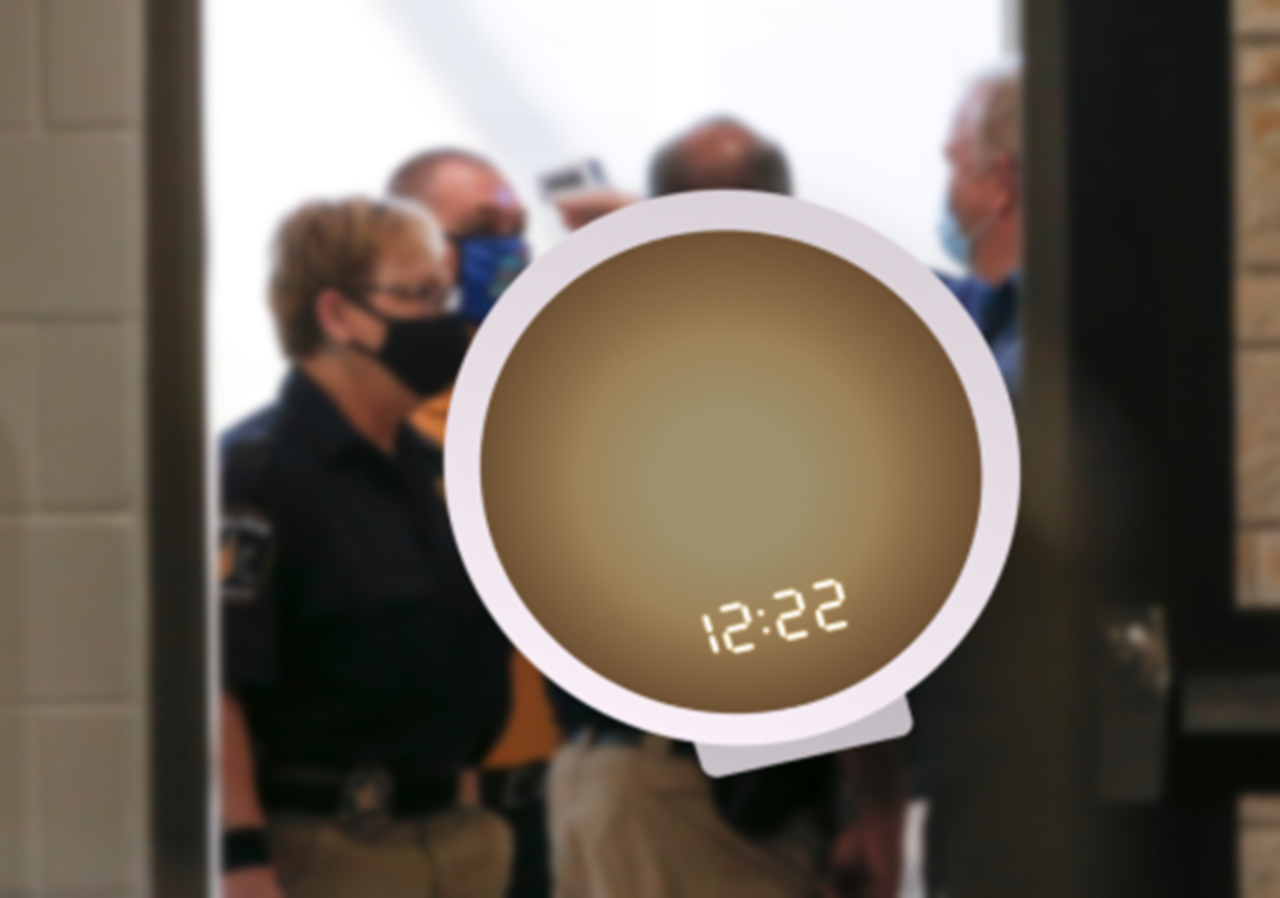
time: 12:22
